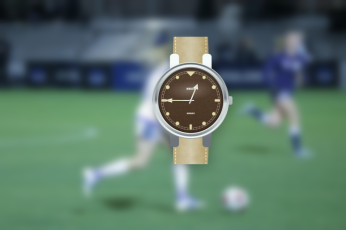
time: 12:45
